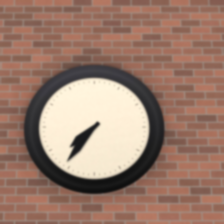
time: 7:36
